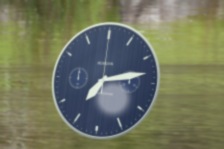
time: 7:13
